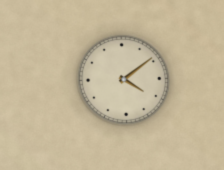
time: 4:09
